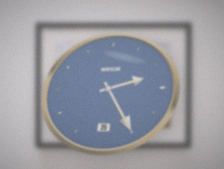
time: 2:25
